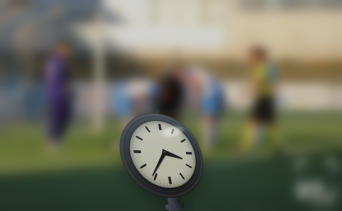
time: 3:36
